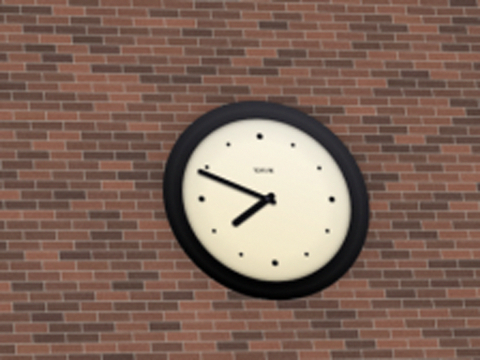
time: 7:49
